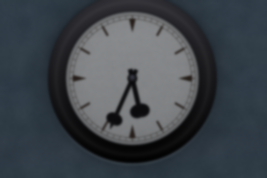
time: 5:34
